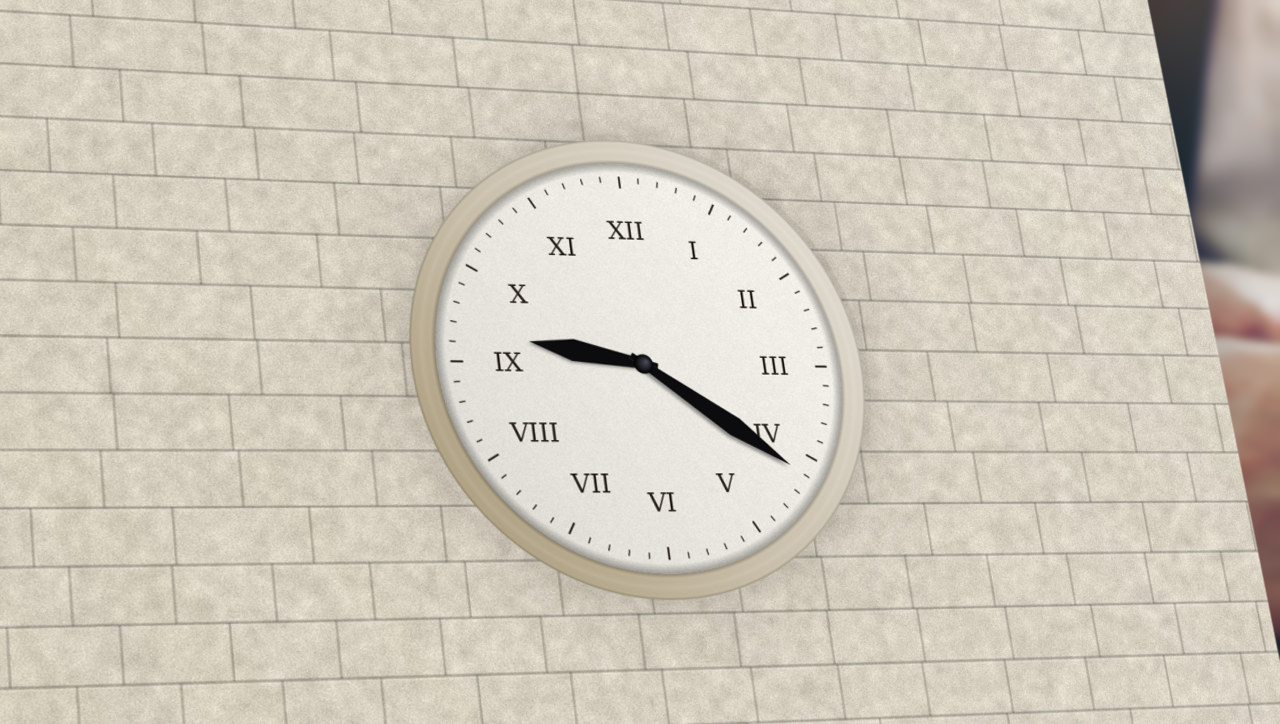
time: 9:21
